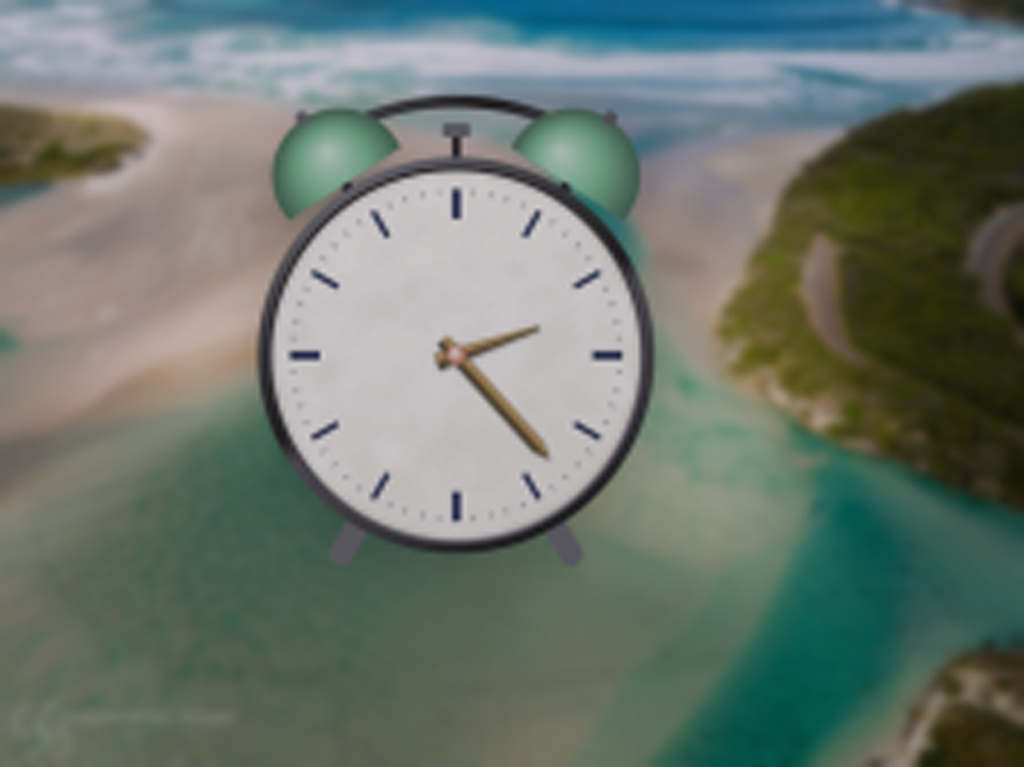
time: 2:23
